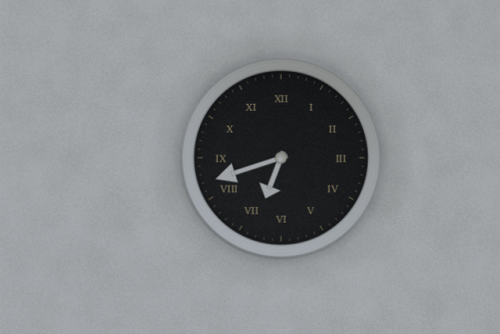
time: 6:42
